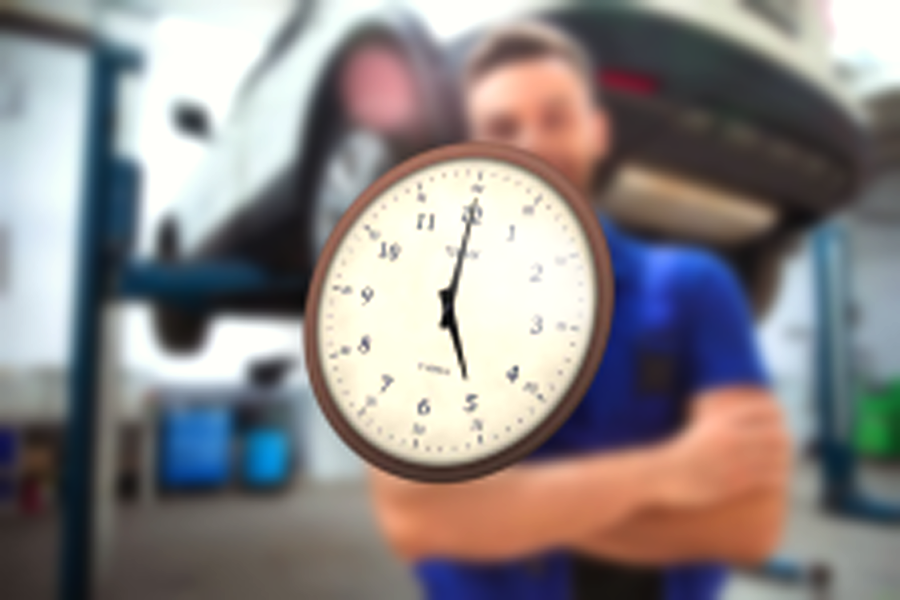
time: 5:00
